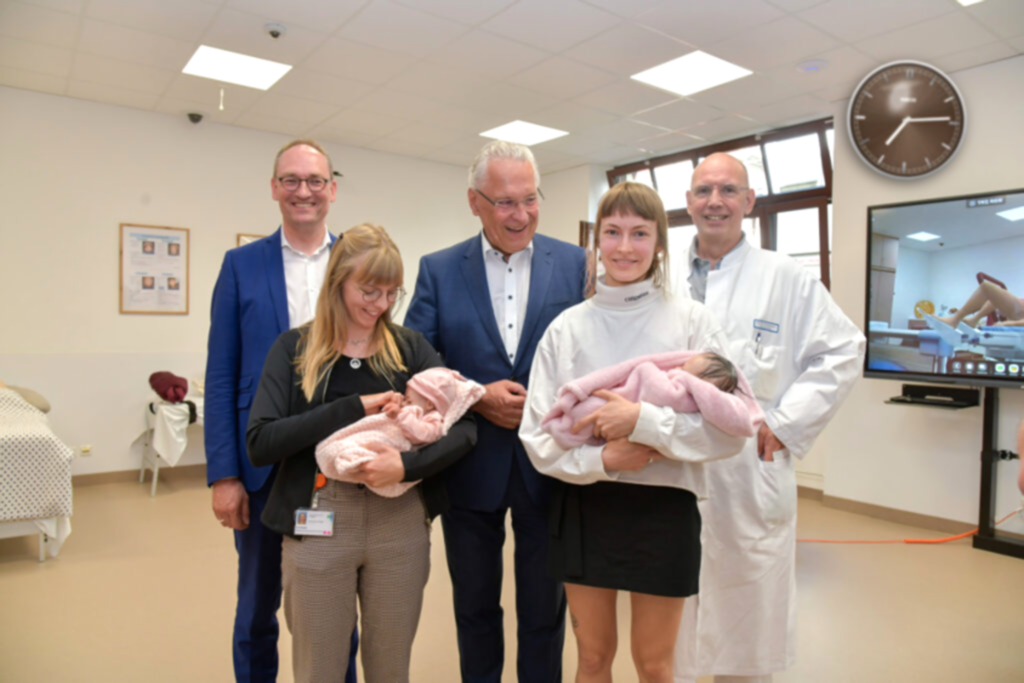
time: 7:14
